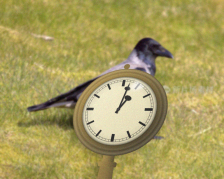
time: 1:02
